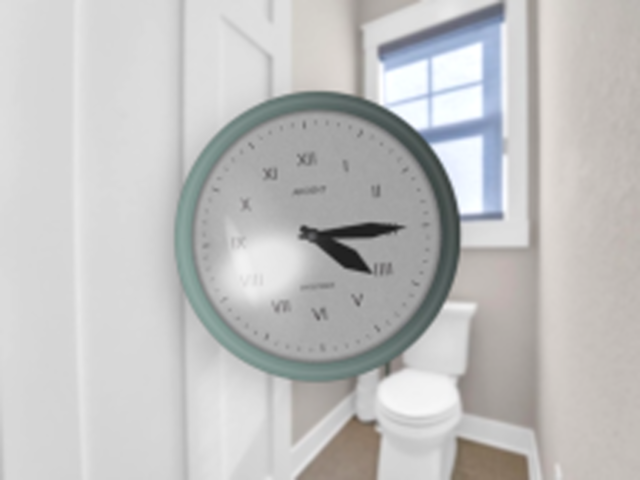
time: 4:15
